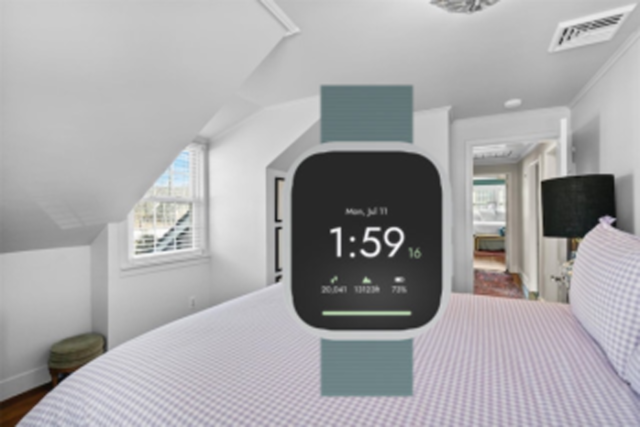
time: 1:59
